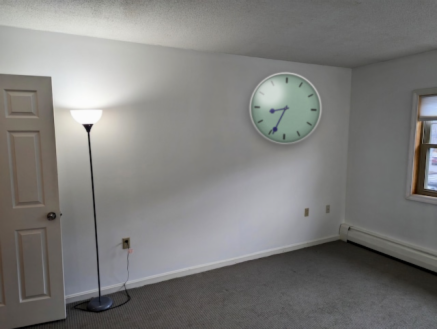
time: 8:34
